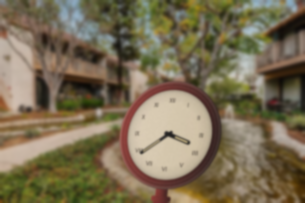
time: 3:39
